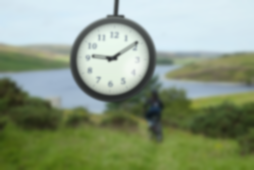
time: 9:09
